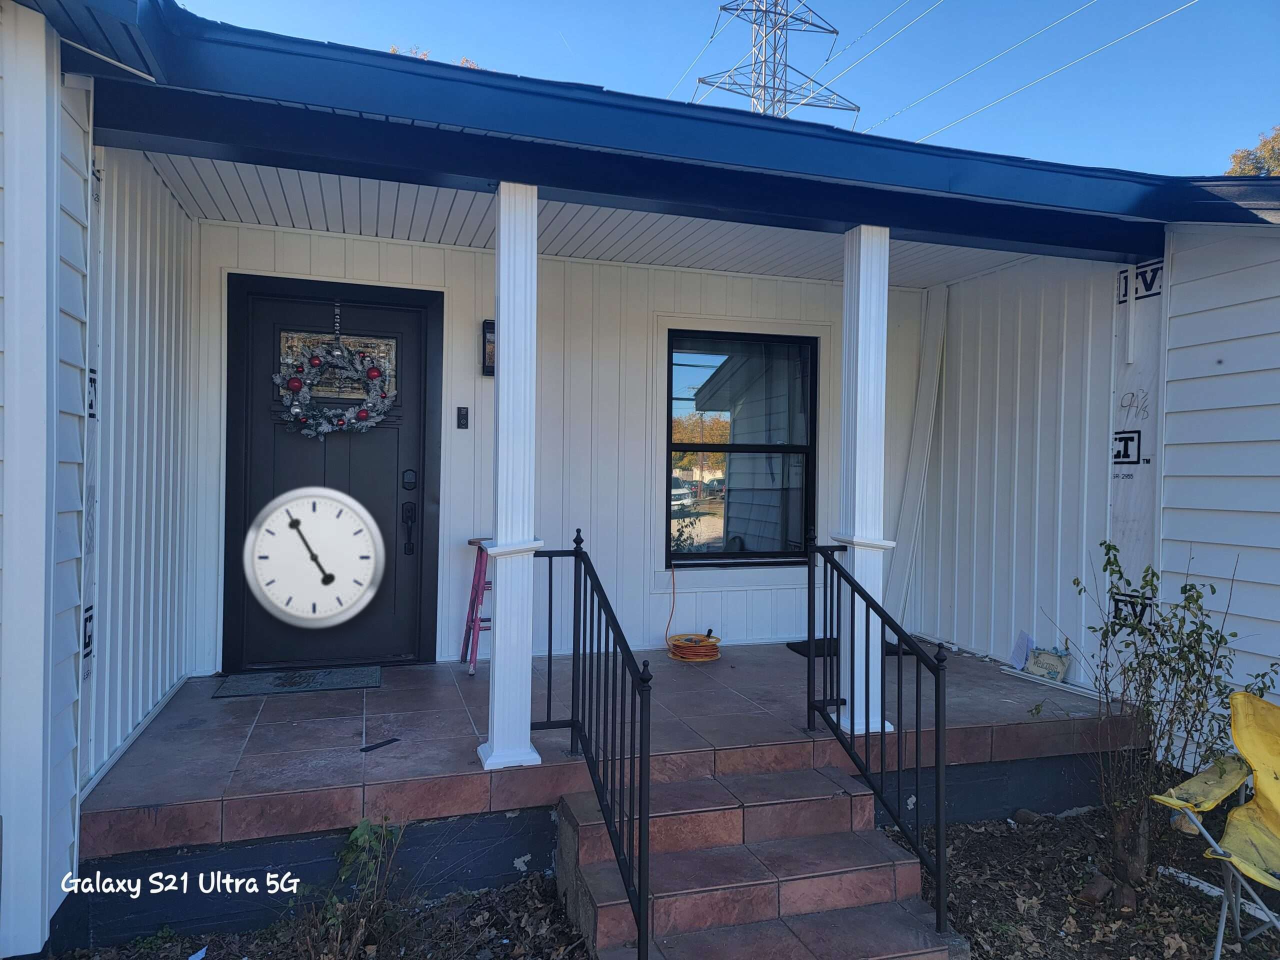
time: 4:55
